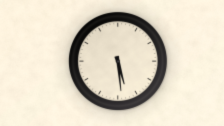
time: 5:29
